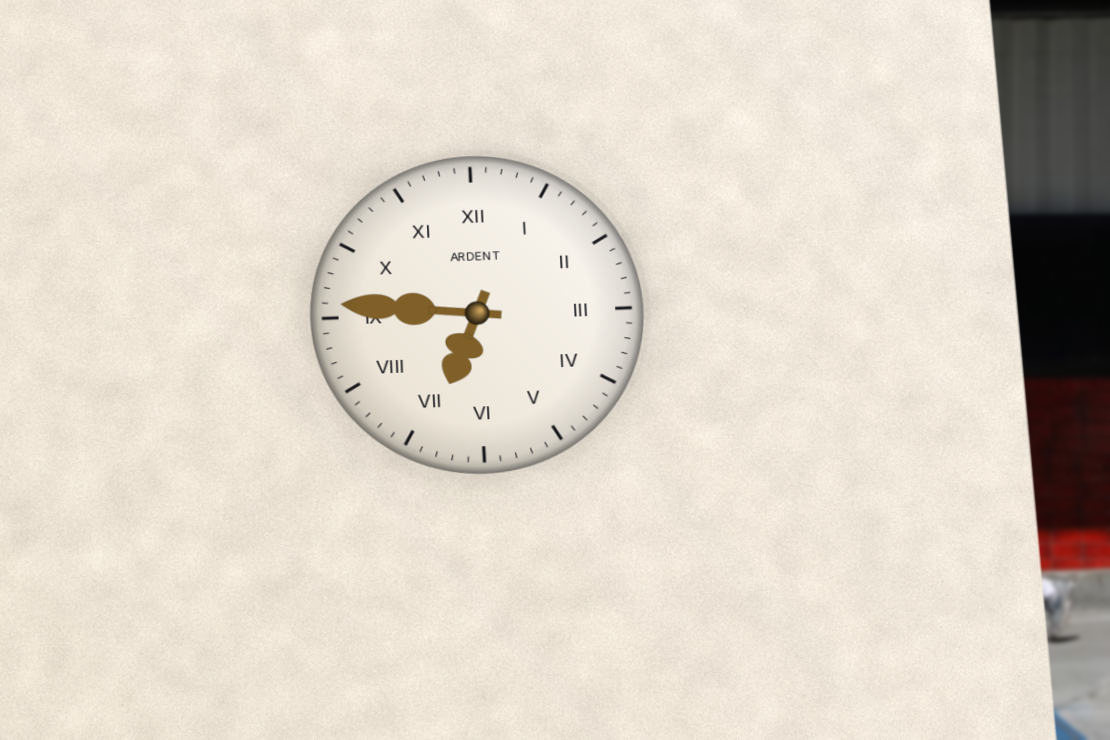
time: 6:46
